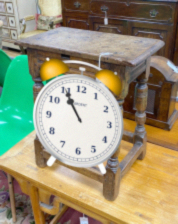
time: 10:55
